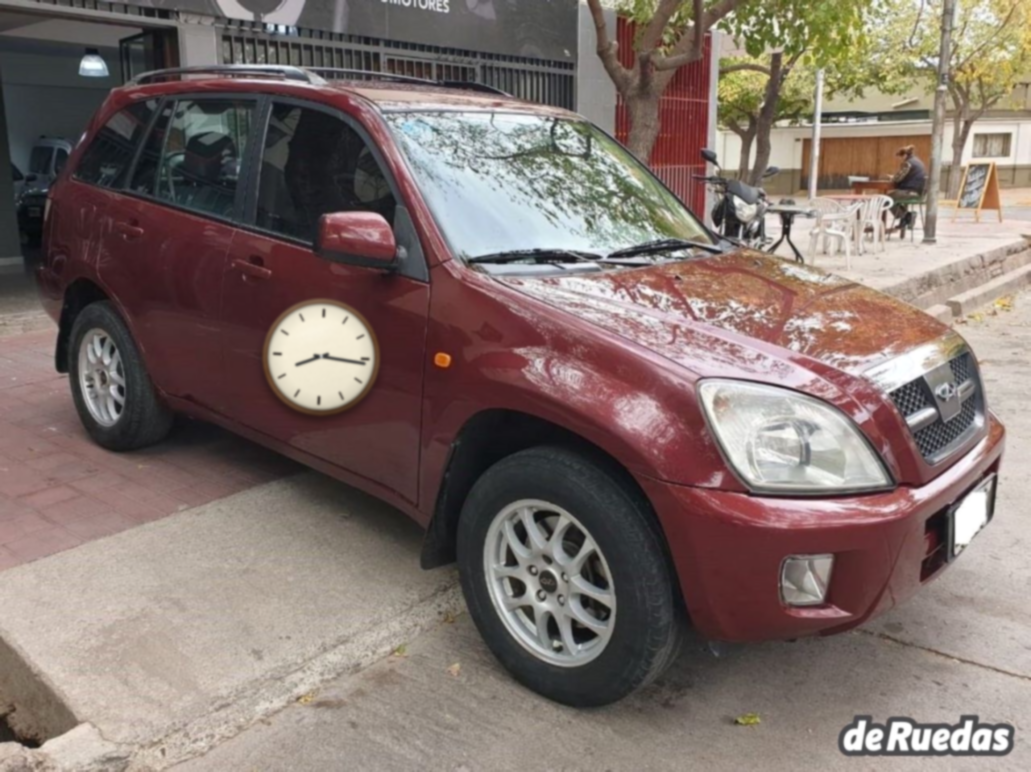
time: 8:16
